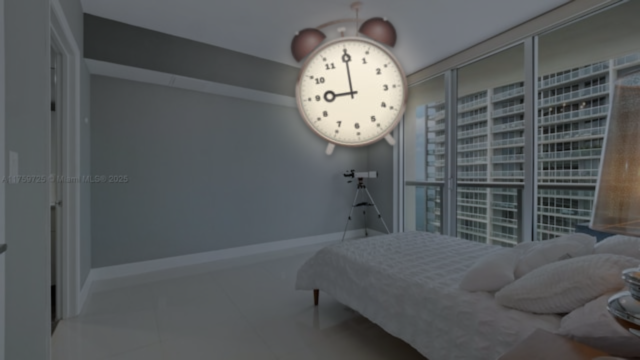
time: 9:00
